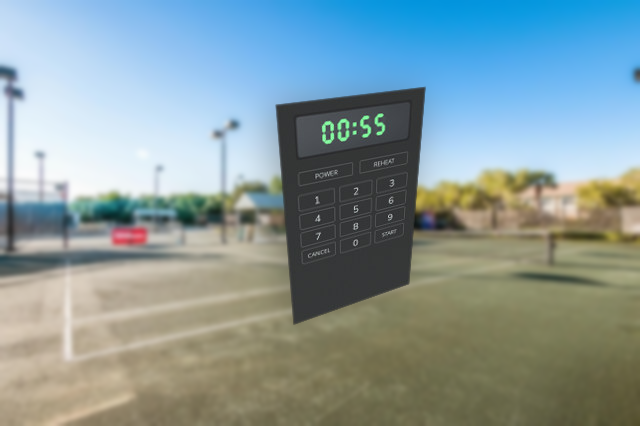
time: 0:55
